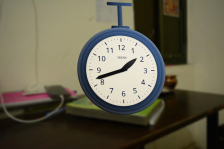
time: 1:42
